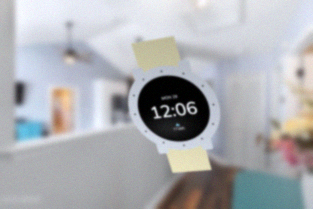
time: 12:06
